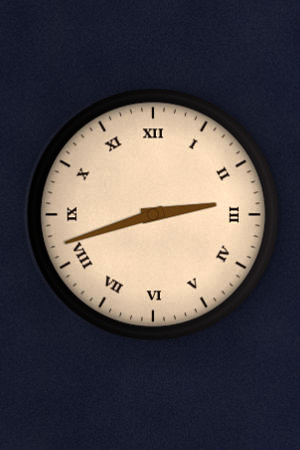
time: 2:42
